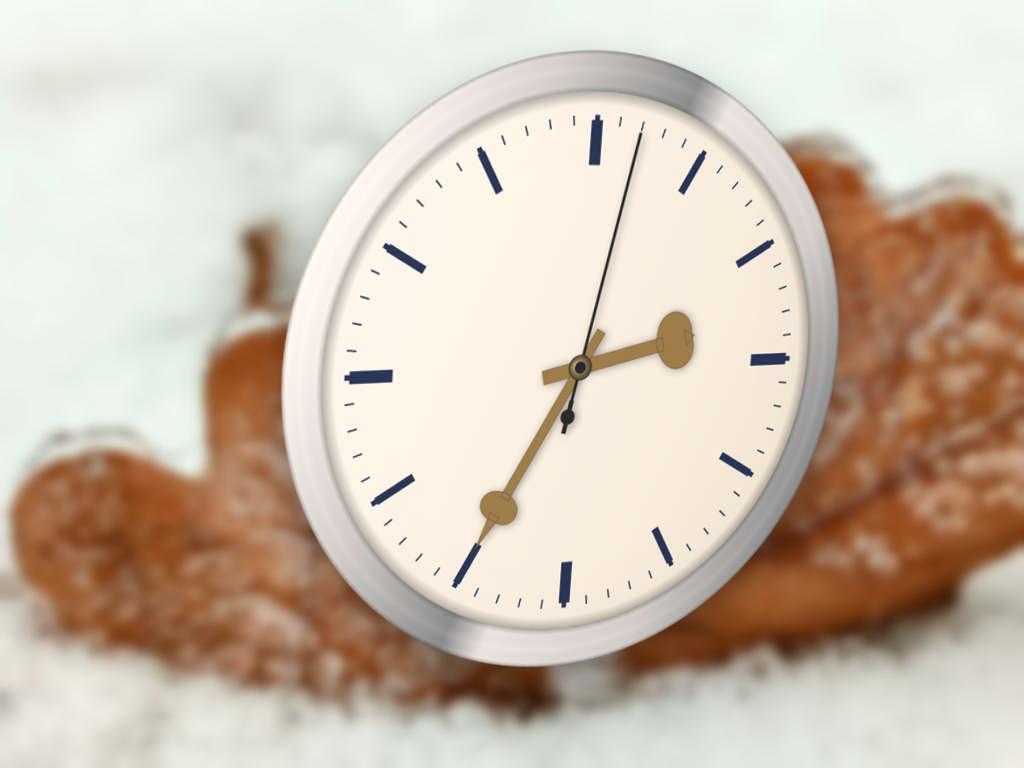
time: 2:35:02
